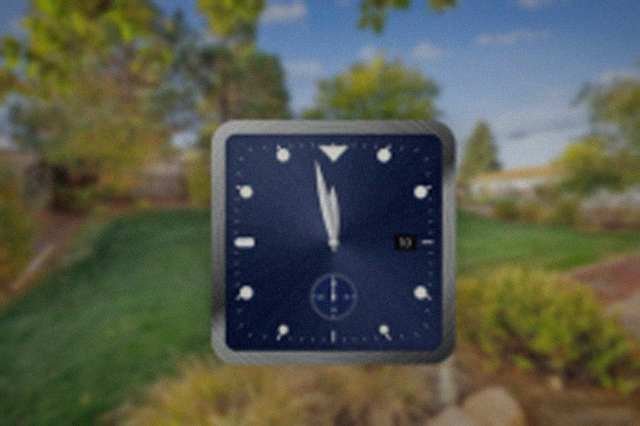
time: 11:58
